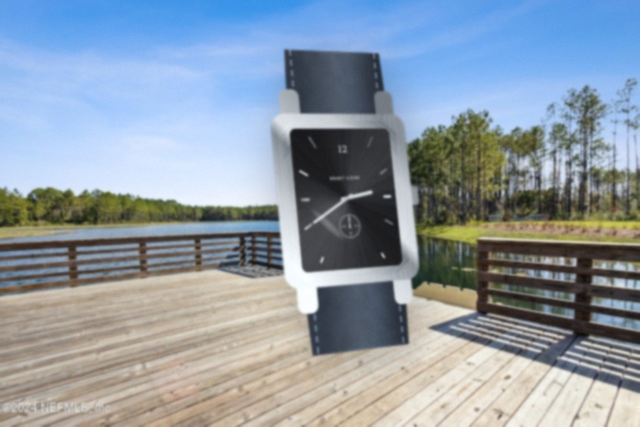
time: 2:40
